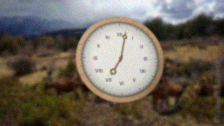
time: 7:02
